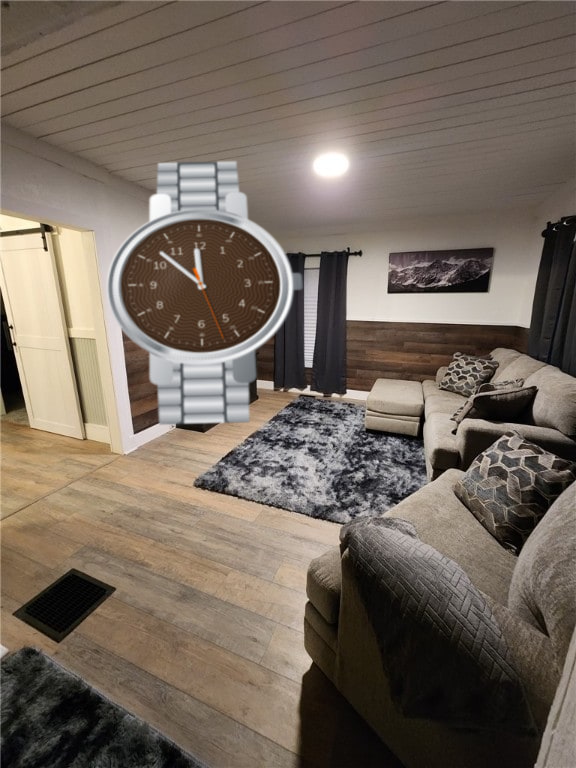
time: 11:52:27
